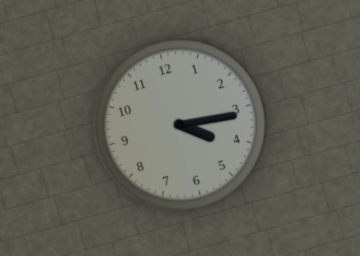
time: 4:16
